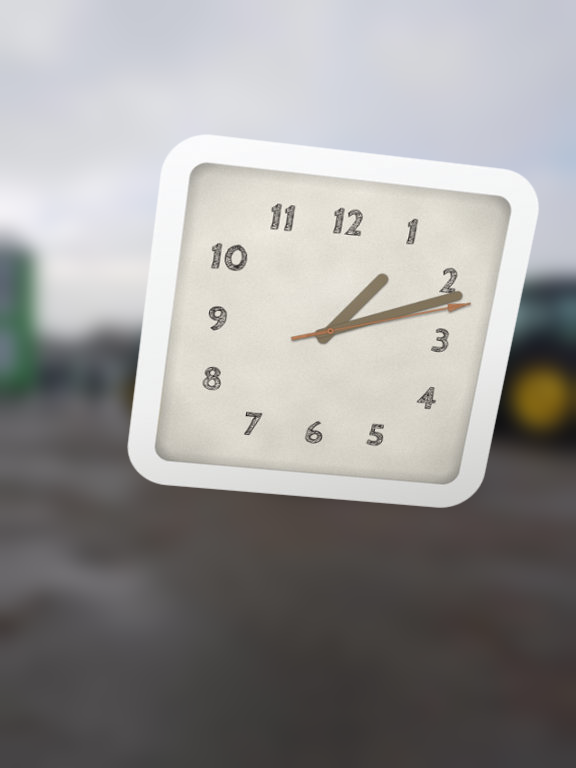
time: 1:11:12
